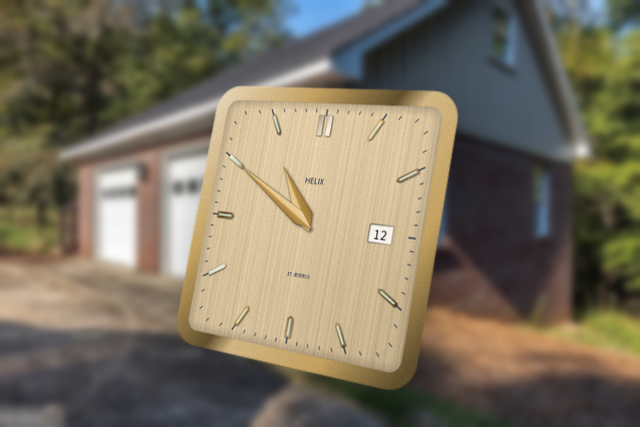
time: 10:50
